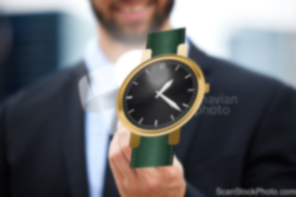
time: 1:22
